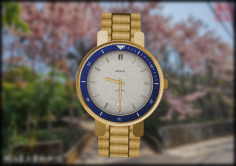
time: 9:30
